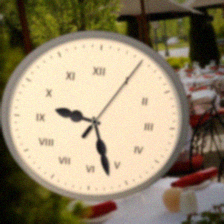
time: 9:27:05
